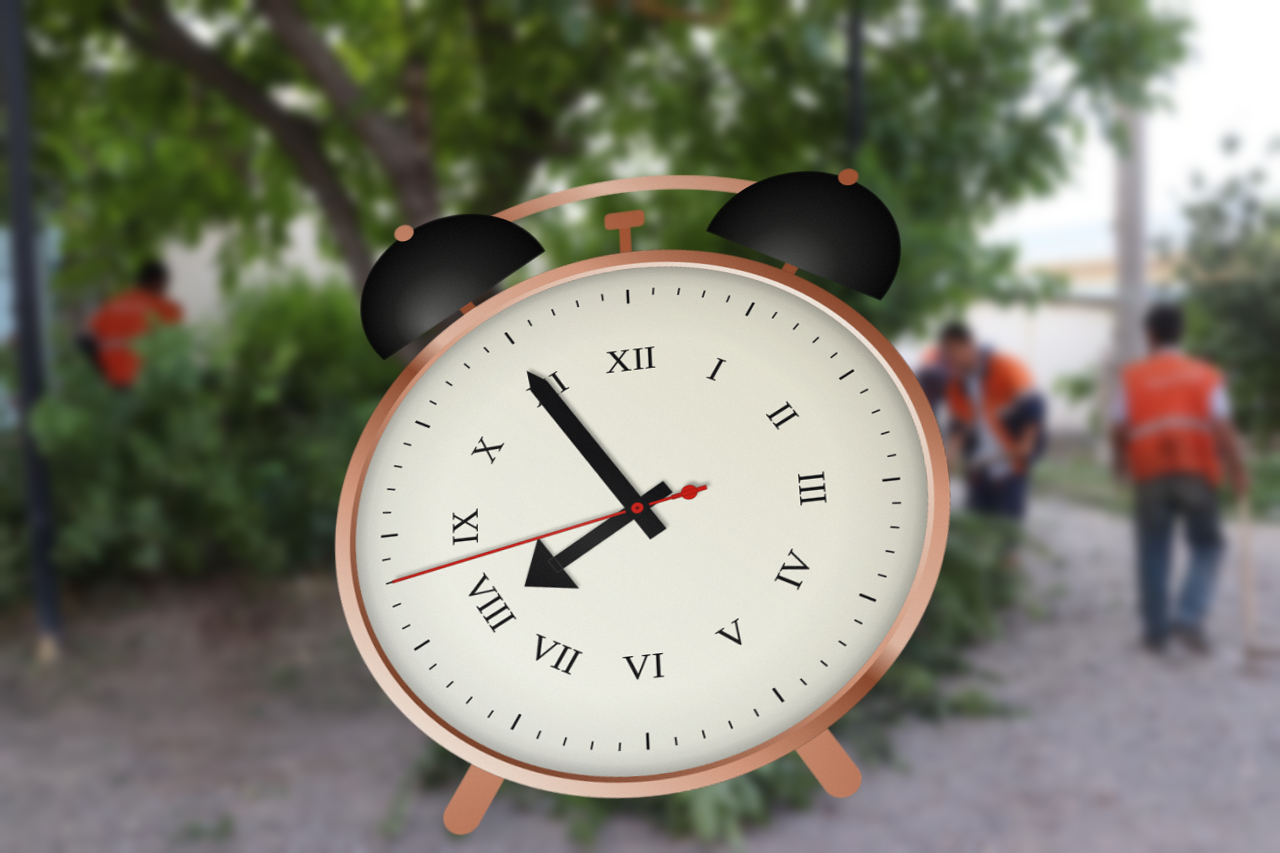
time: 7:54:43
